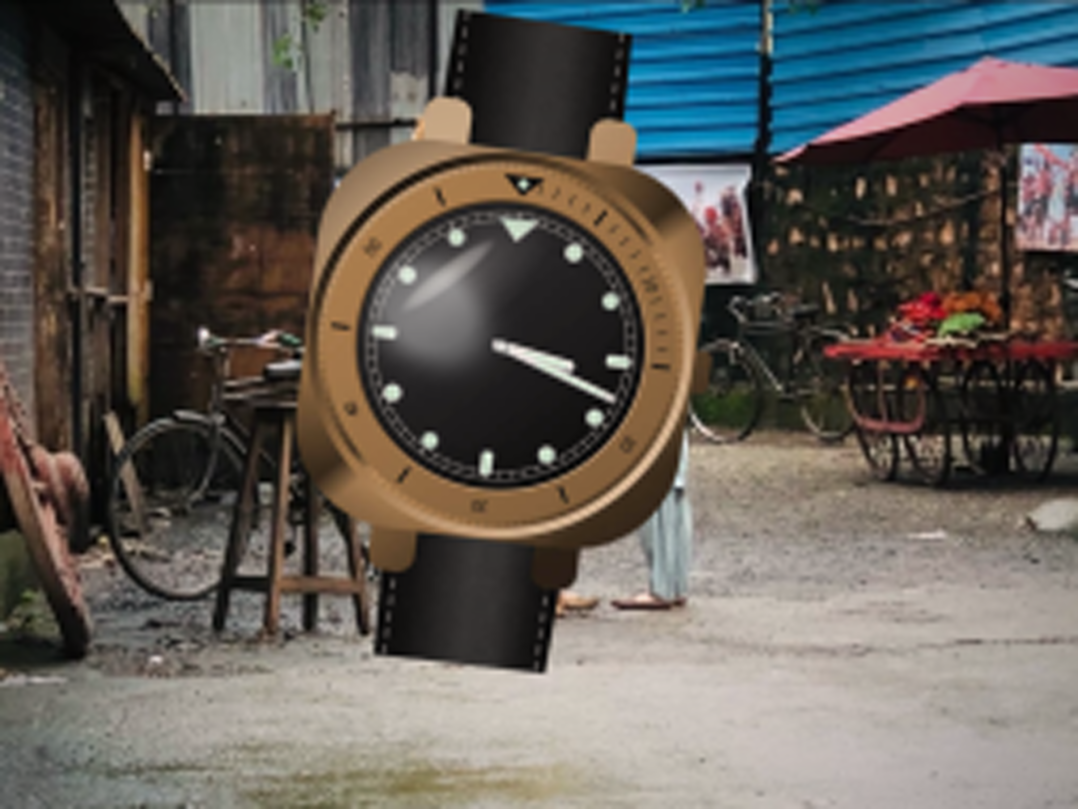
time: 3:18
